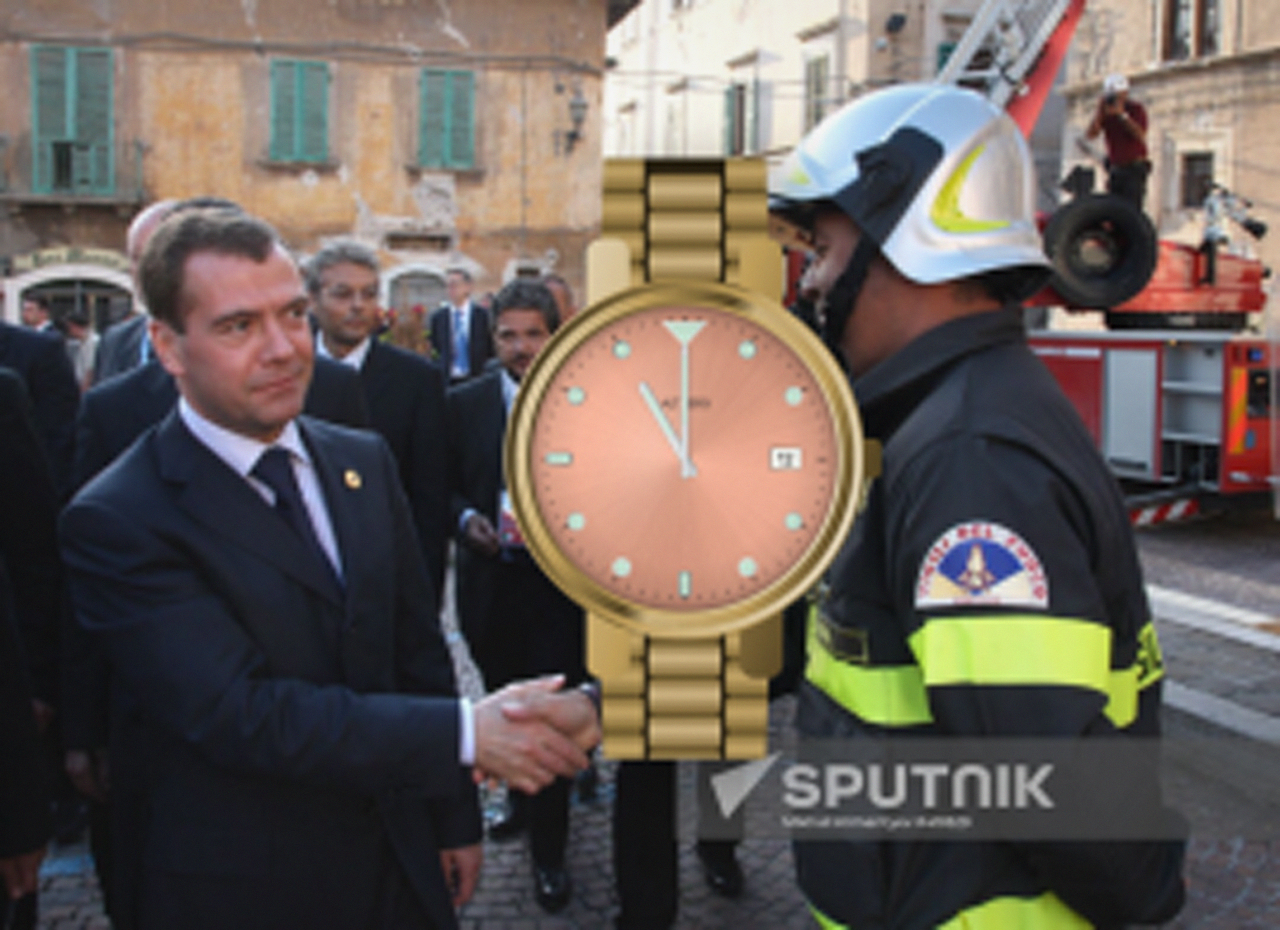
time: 11:00
